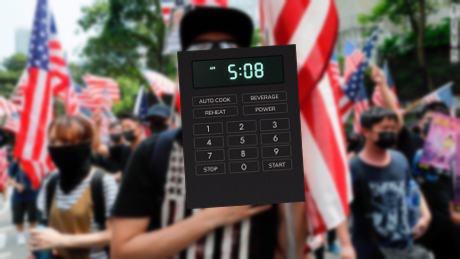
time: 5:08
